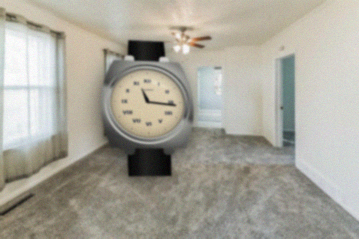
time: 11:16
